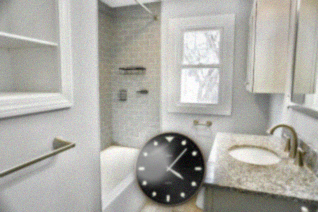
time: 4:07
